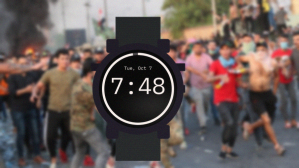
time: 7:48
